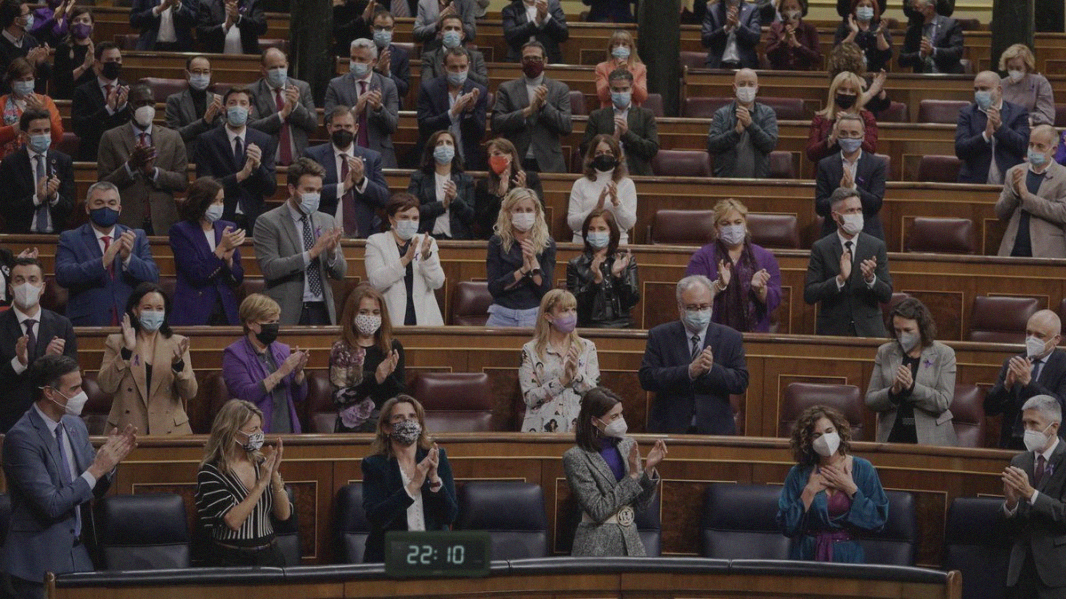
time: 22:10
